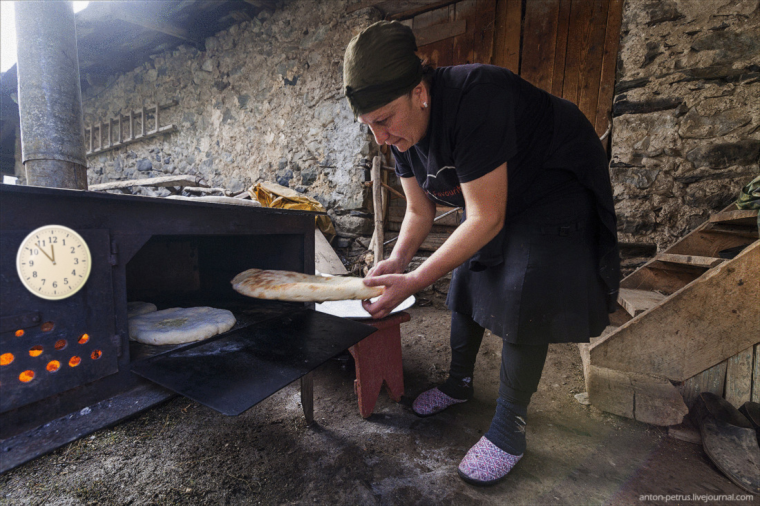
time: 11:53
